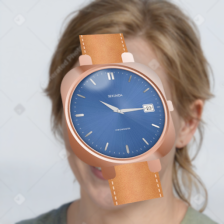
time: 10:15
